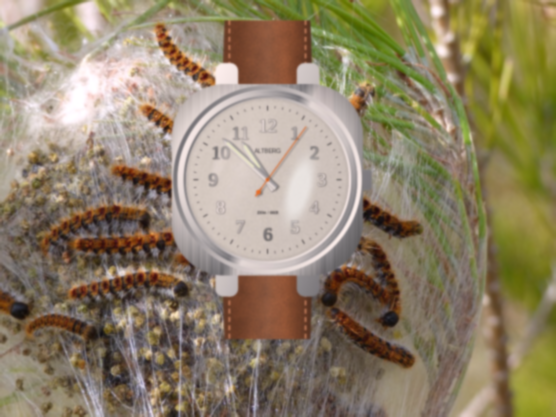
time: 10:52:06
